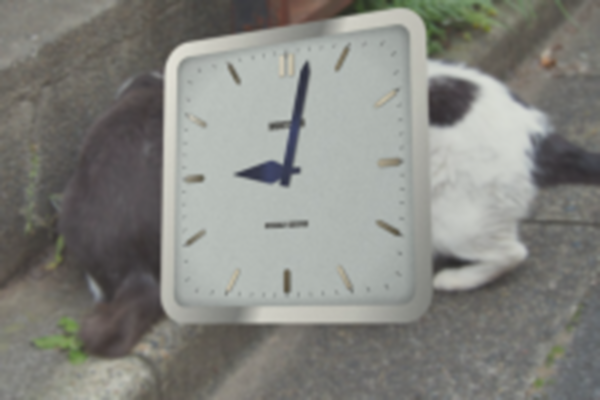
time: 9:02
